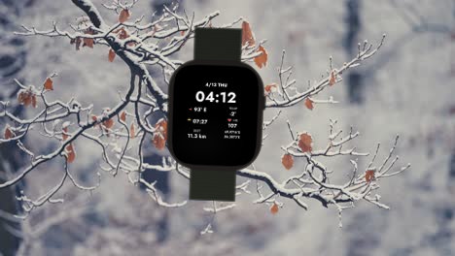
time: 4:12
